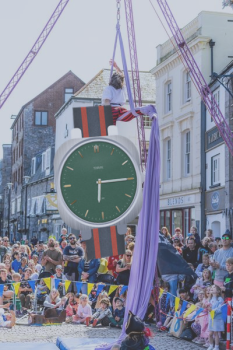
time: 6:15
